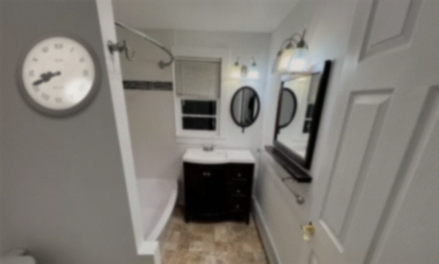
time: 8:41
